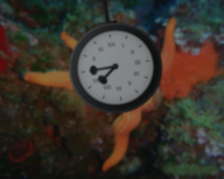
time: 7:45
